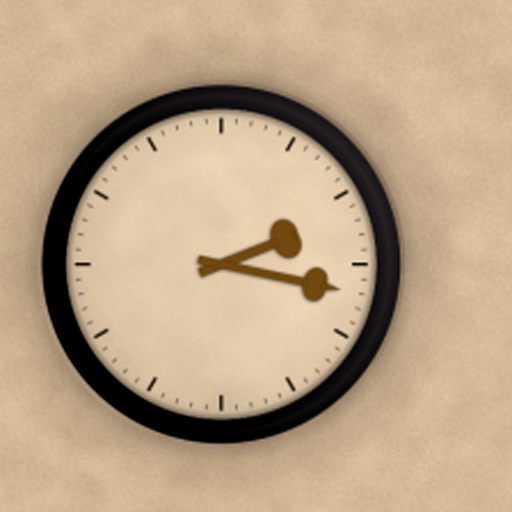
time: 2:17
